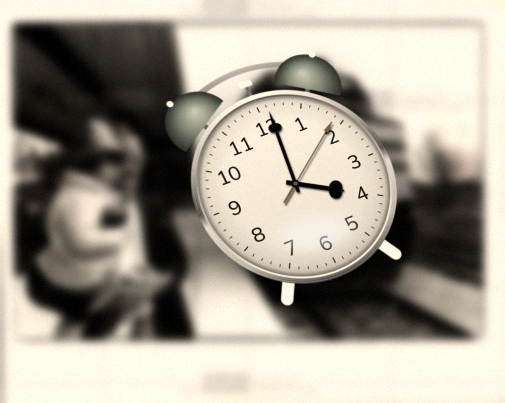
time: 4:01:09
